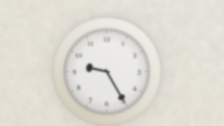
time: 9:25
